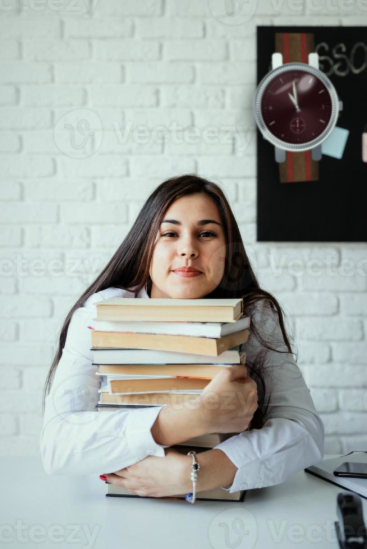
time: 10:59
